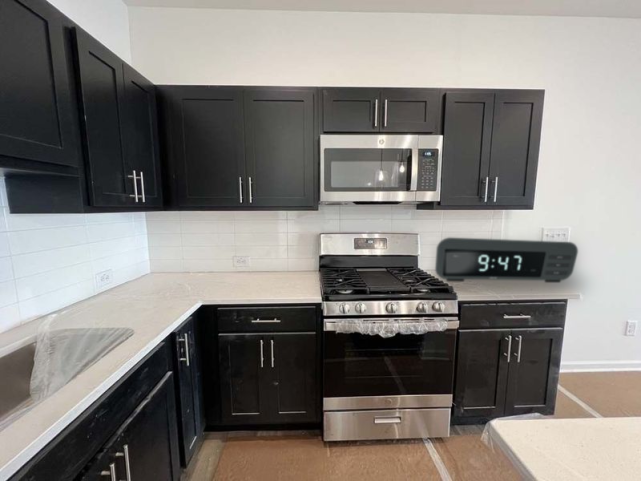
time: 9:47
